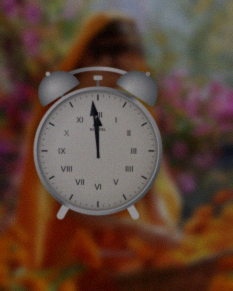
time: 11:59
